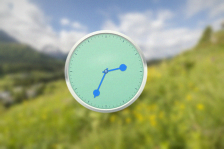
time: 2:34
